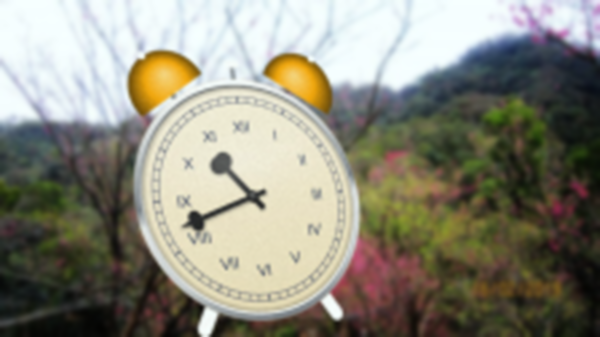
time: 10:42
